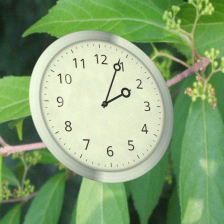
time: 2:04
